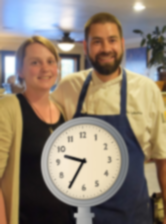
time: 9:35
